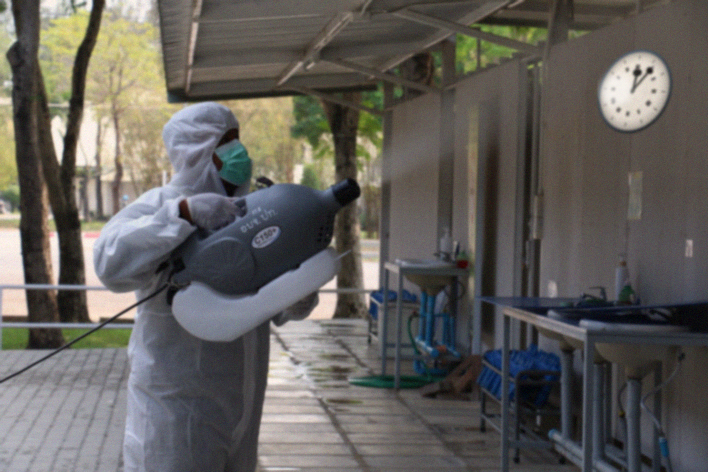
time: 12:06
